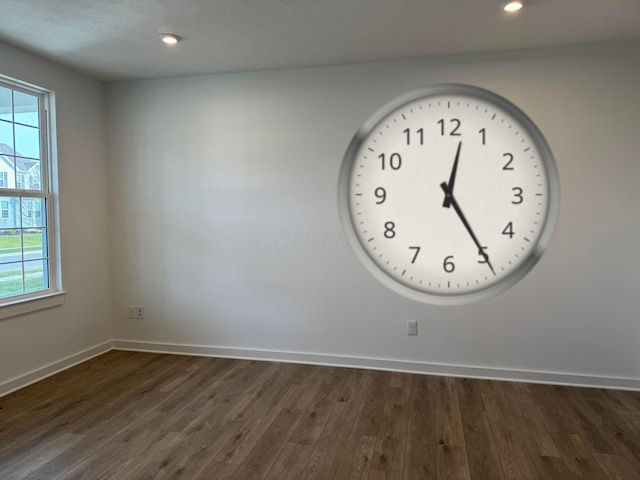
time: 12:25
